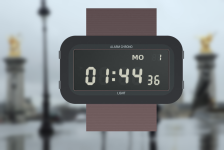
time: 1:44:36
